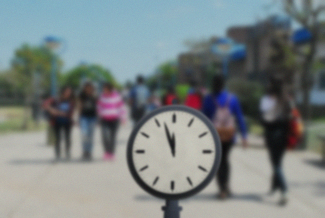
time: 11:57
